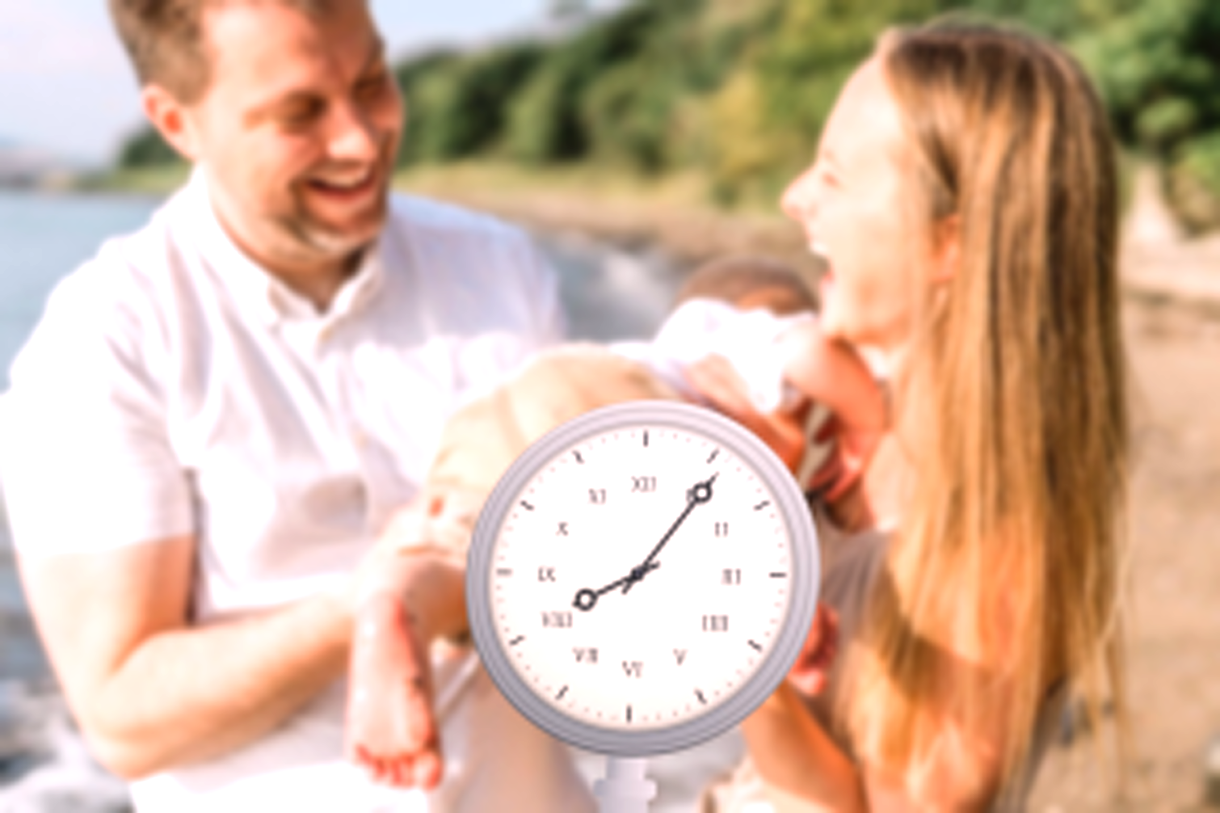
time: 8:06
